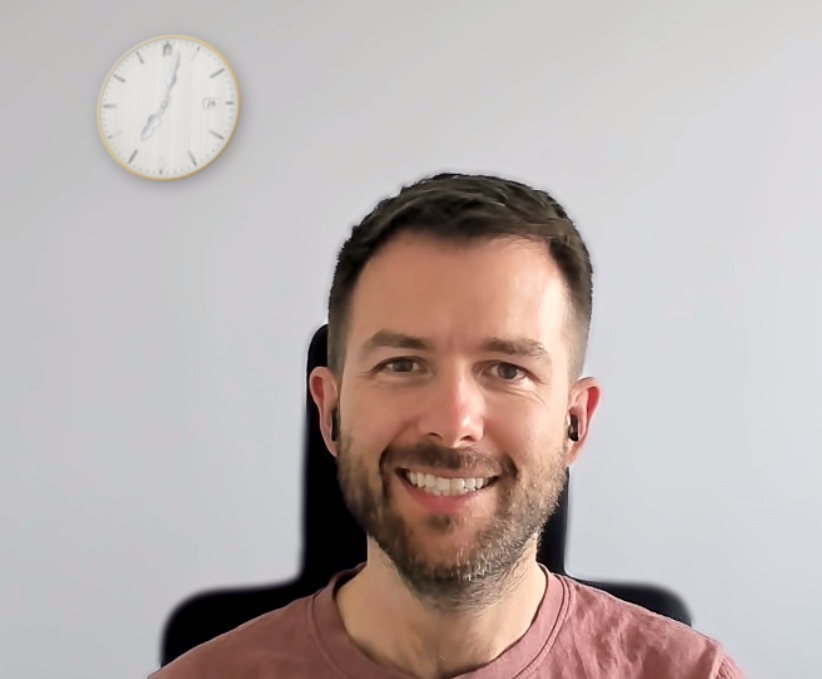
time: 7:02
